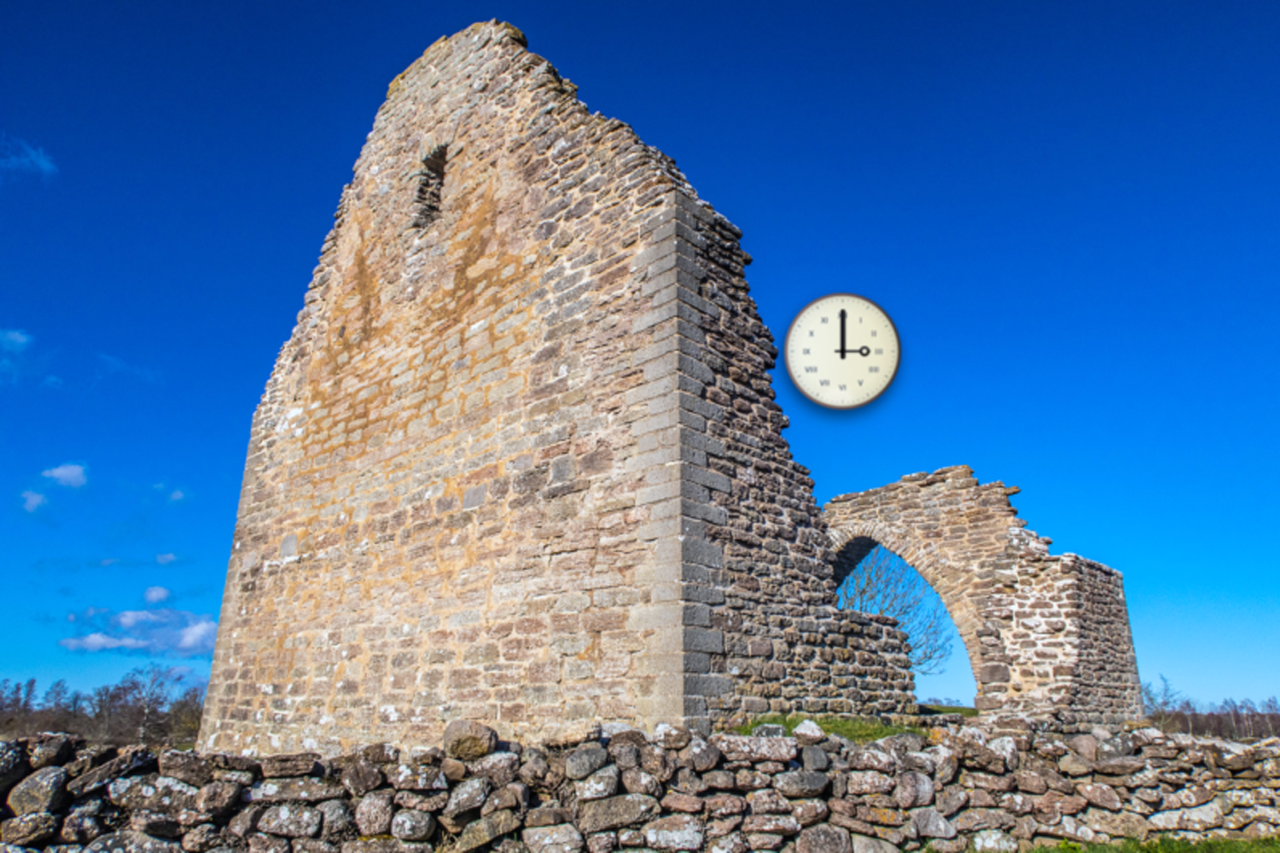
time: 3:00
